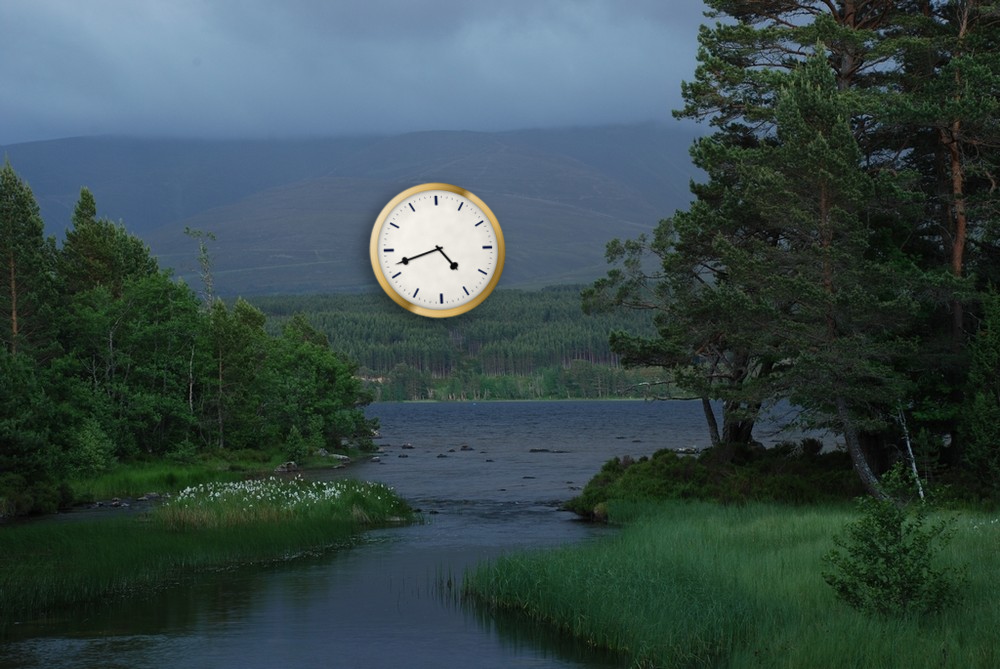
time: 4:42
